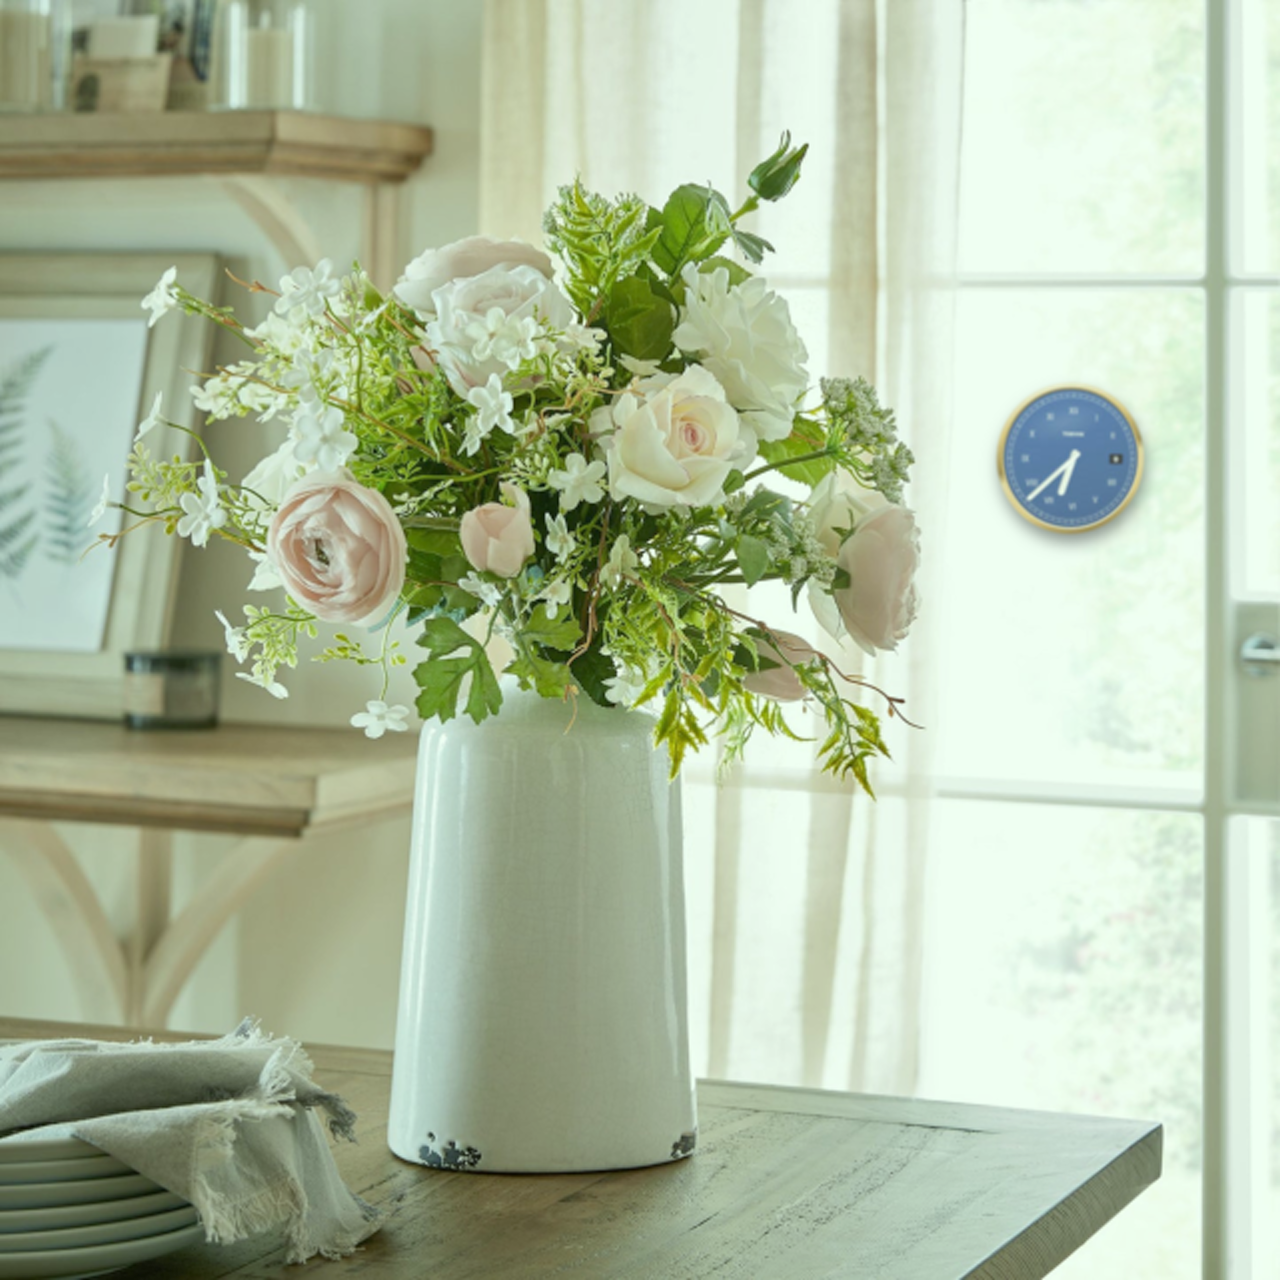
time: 6:38
